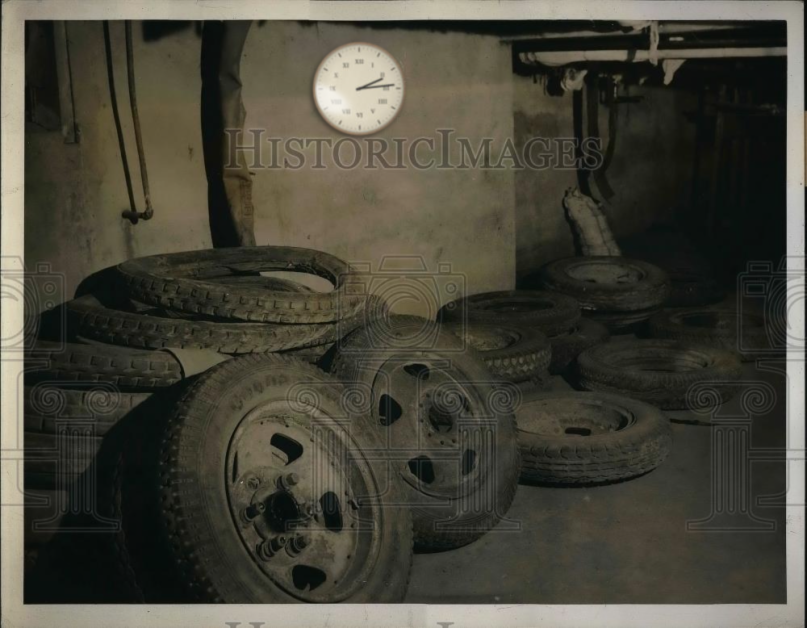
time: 2:14
